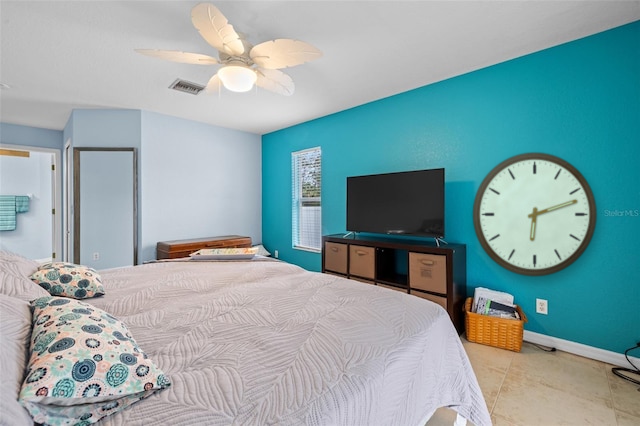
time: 6:12
